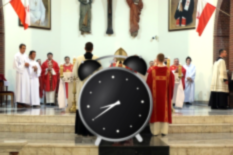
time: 8:40
